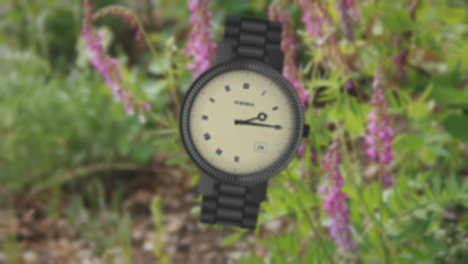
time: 2:15
